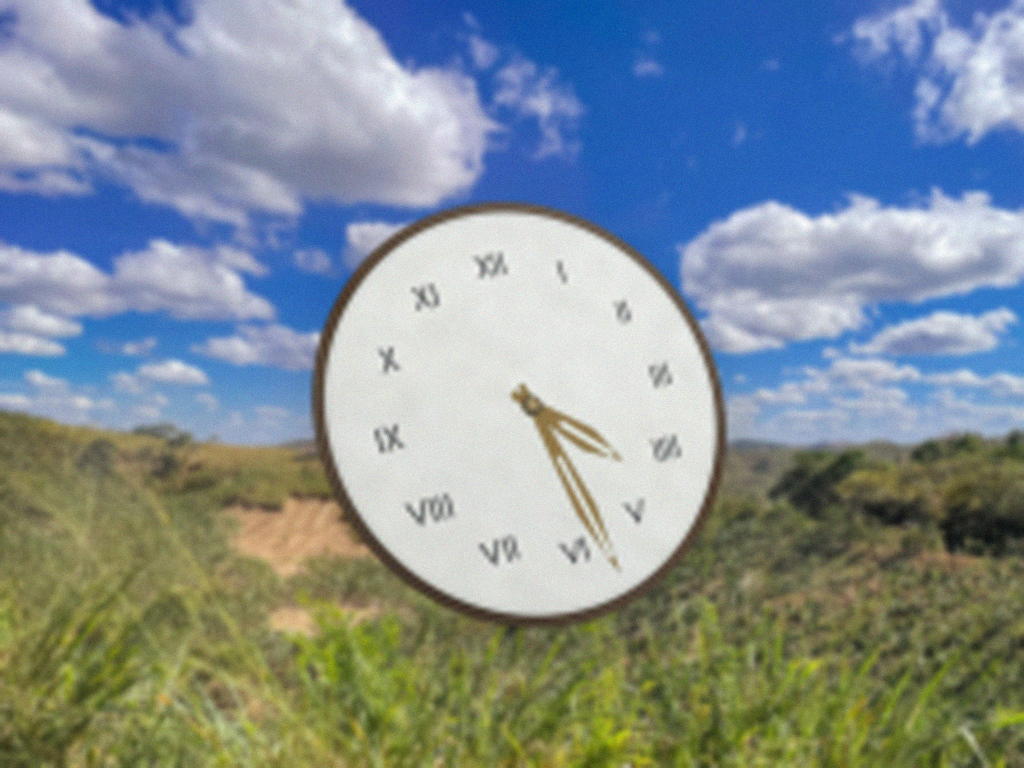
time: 4:28
